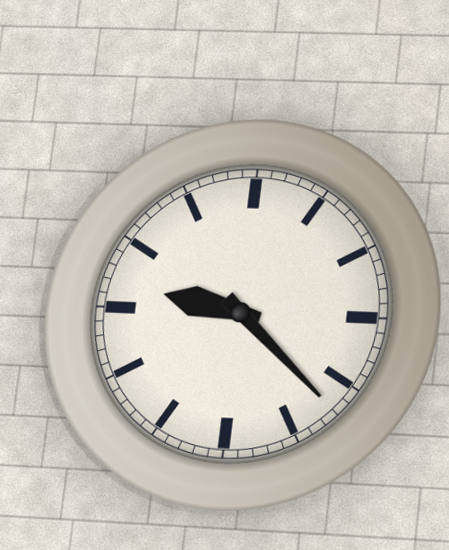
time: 9:22
